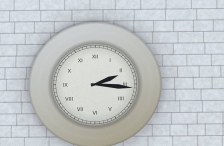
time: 2:16
